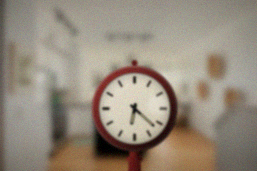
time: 6:22
